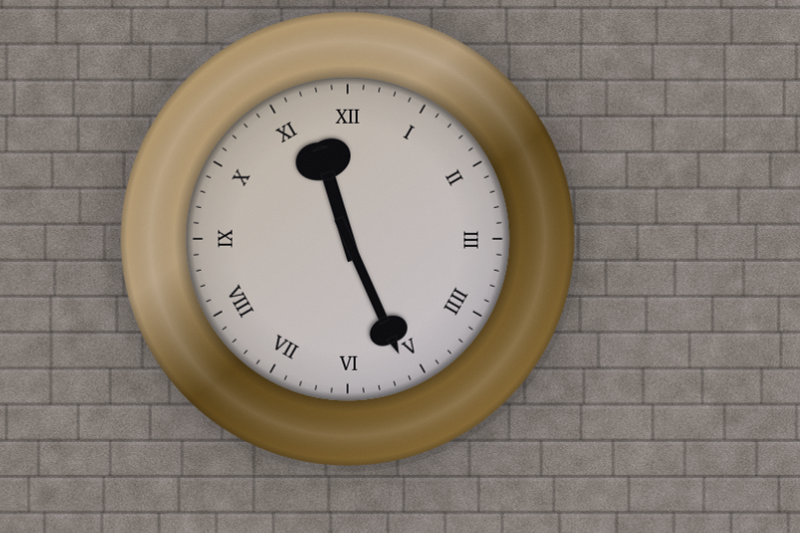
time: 11:26
